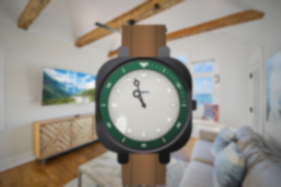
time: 10:57
